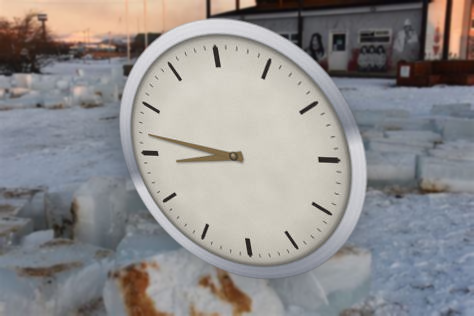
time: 8:47
